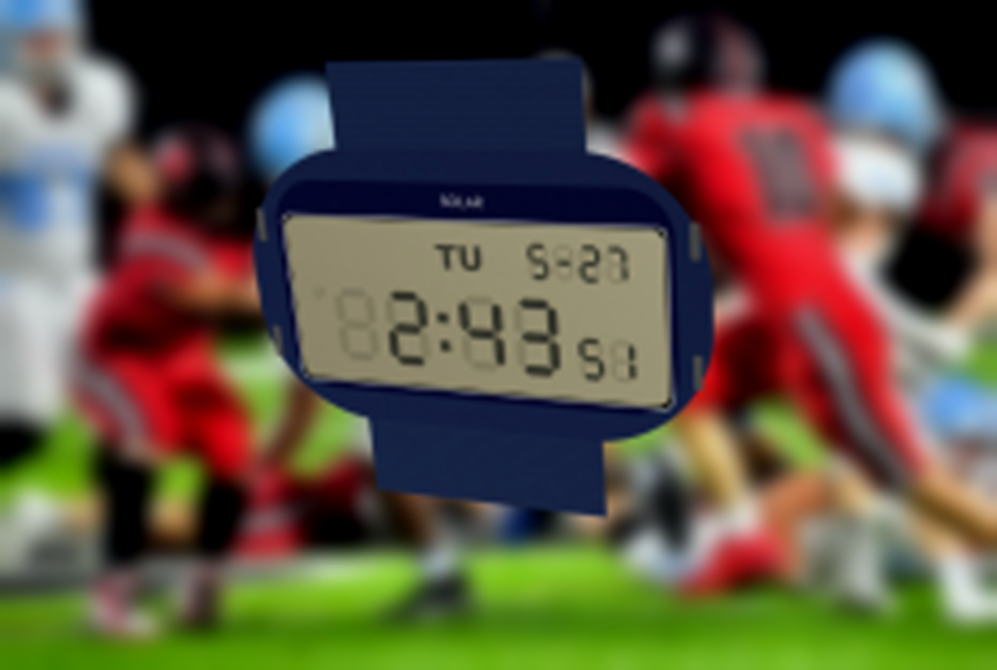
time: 2:43:51
